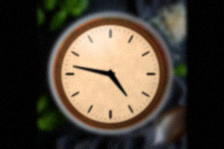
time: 4:47
